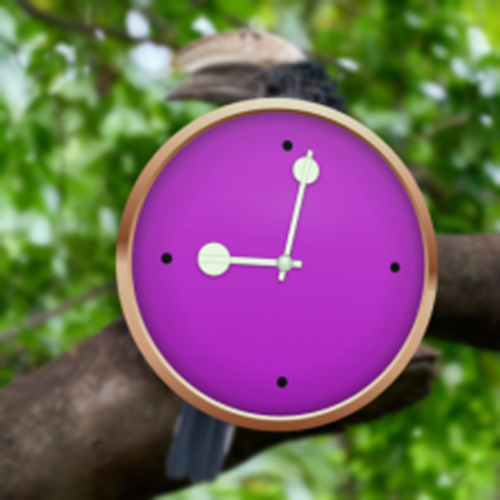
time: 9:02
